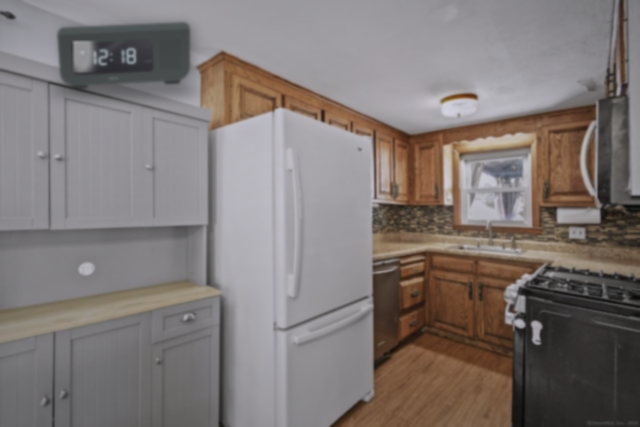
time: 12:18
